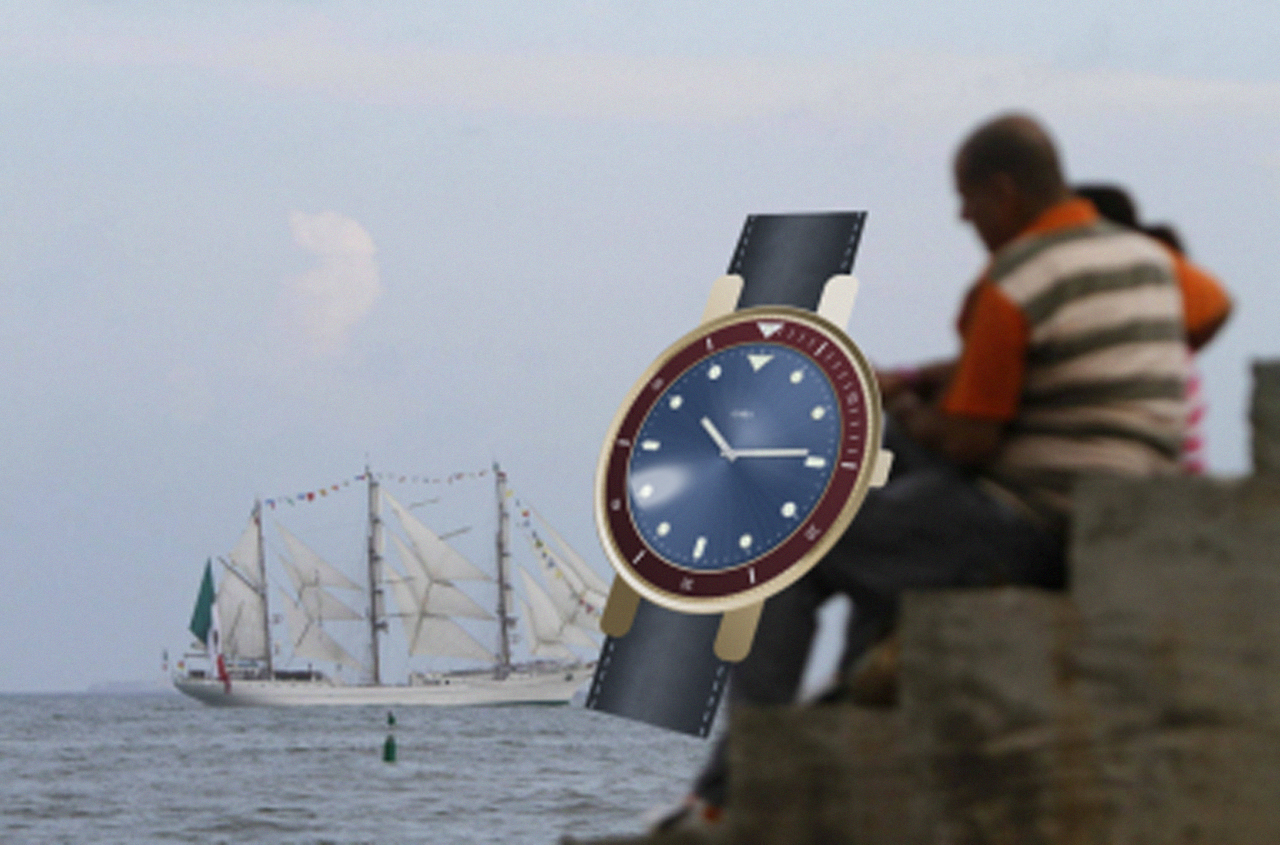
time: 10:14
